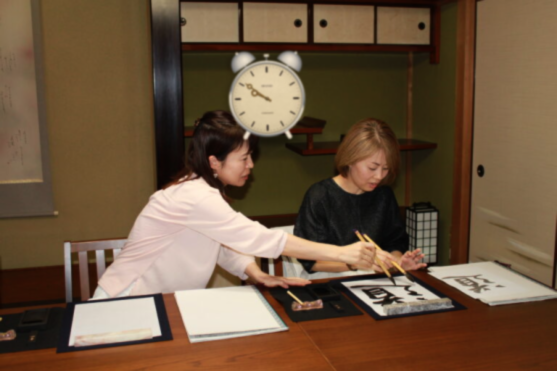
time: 9:51
